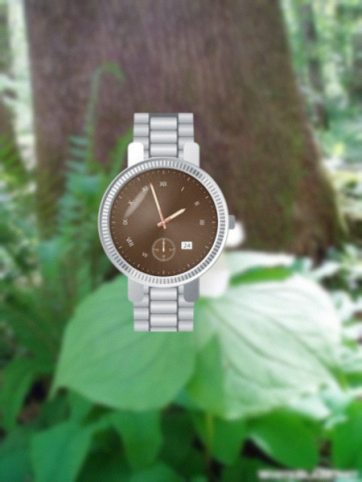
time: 1:57
